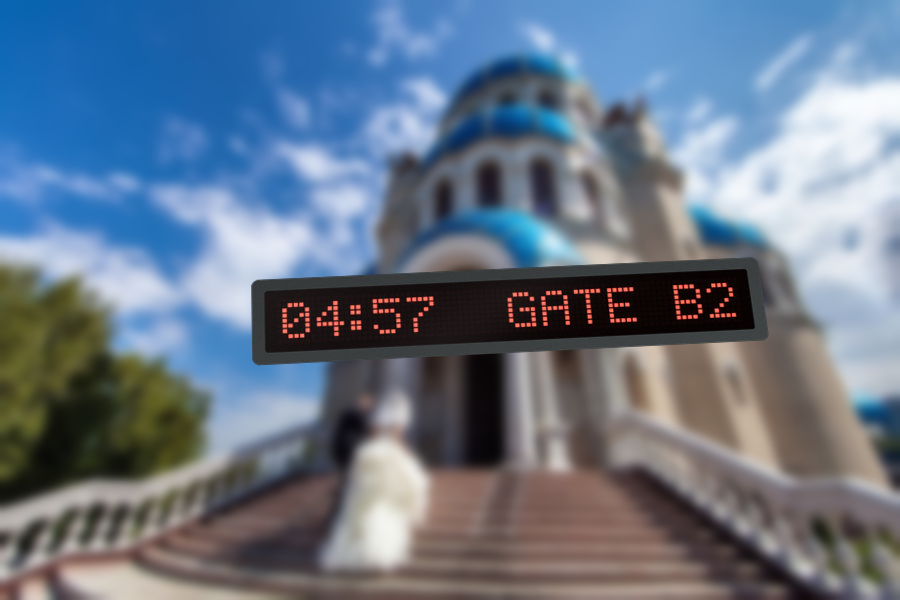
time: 4:57
